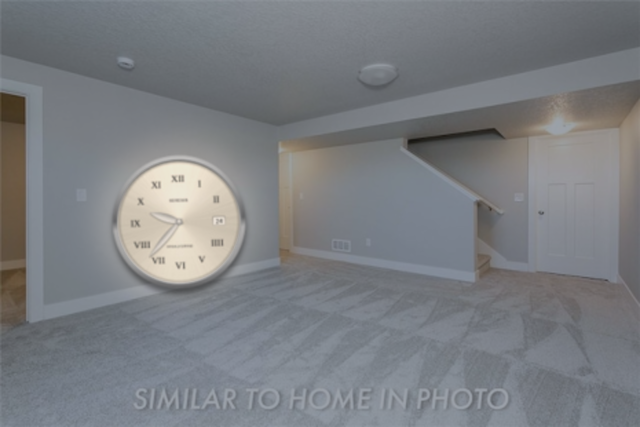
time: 9:37
